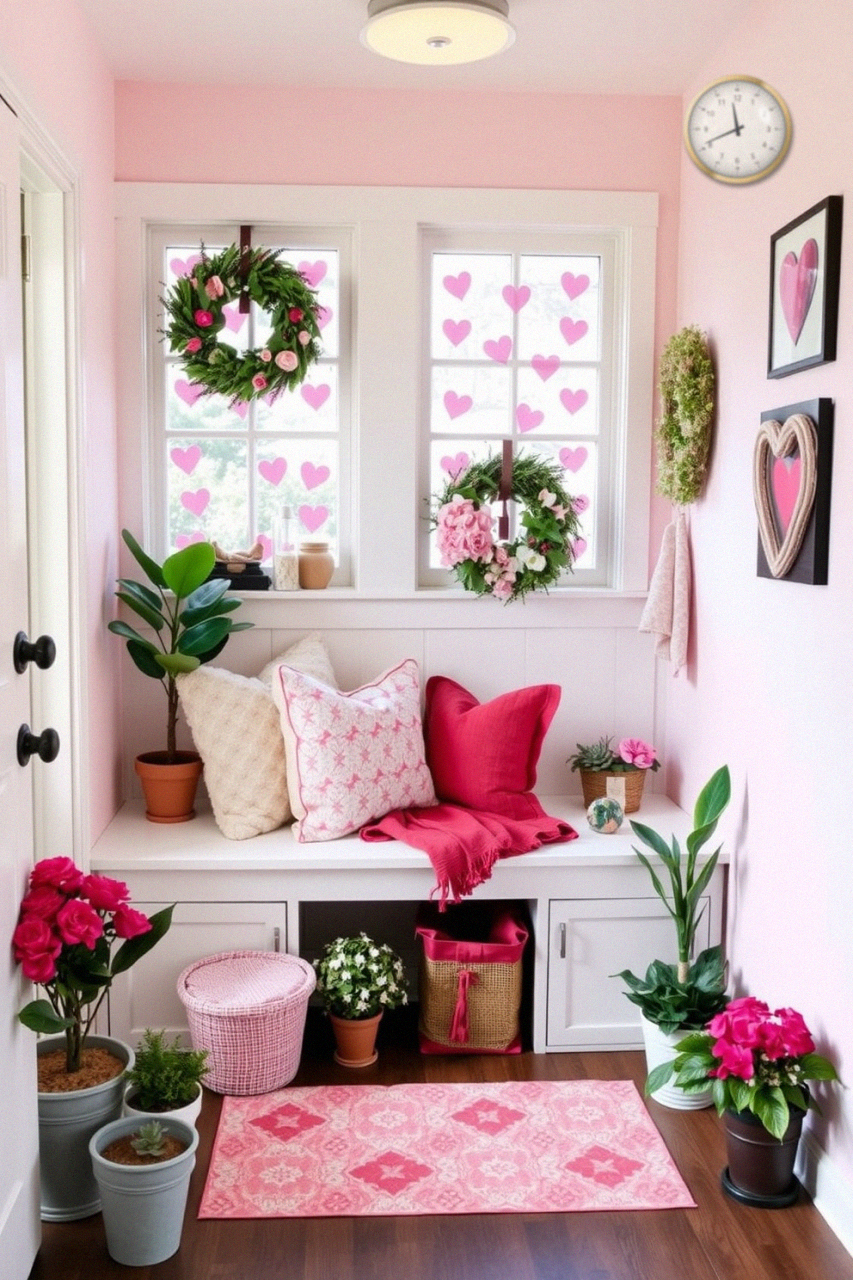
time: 11:41
